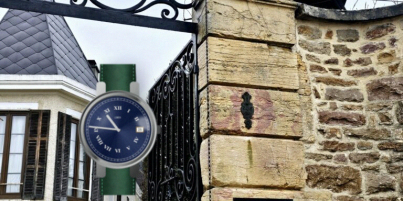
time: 10:46
